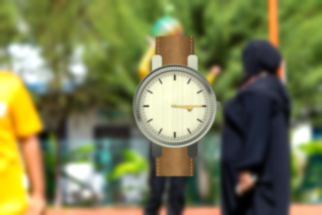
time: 3:15
